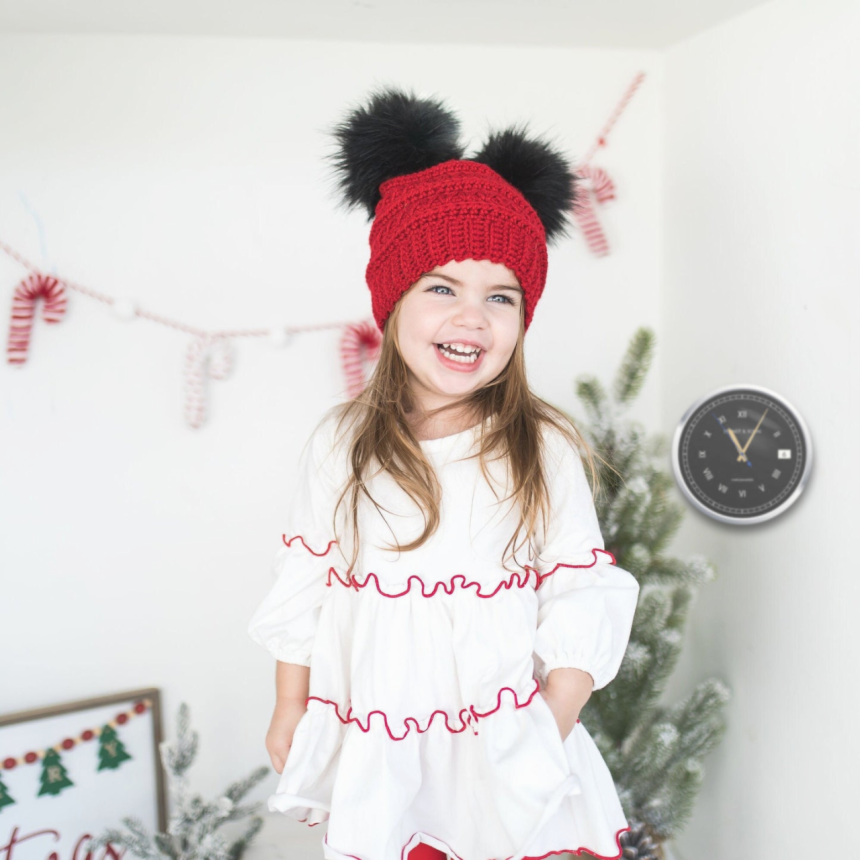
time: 11:04:54
